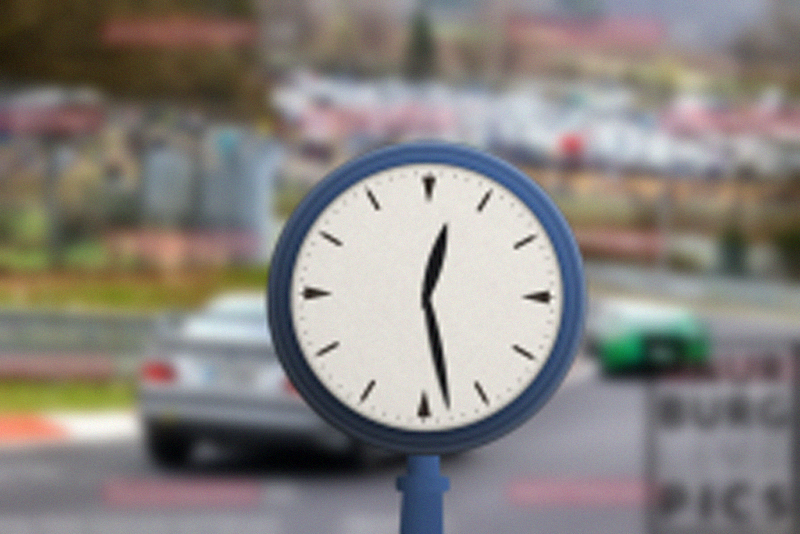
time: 12:28
